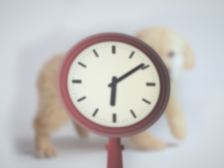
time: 6:09
